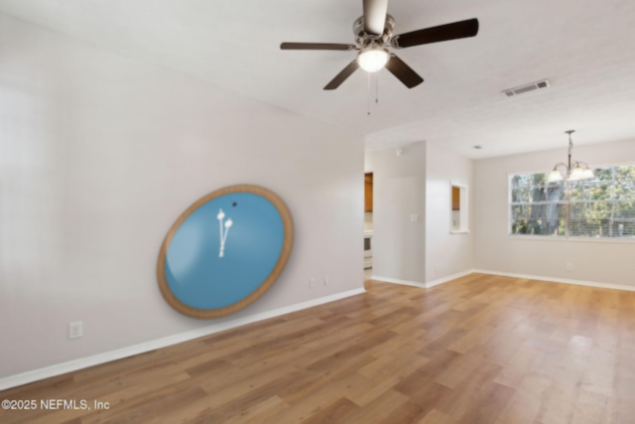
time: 11:57
